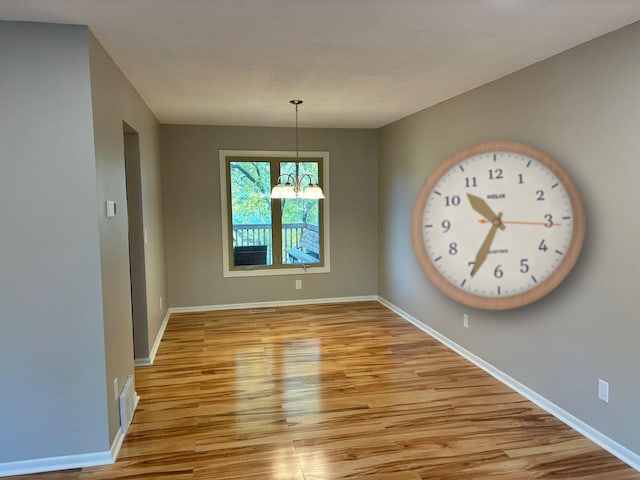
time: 10:34:16
